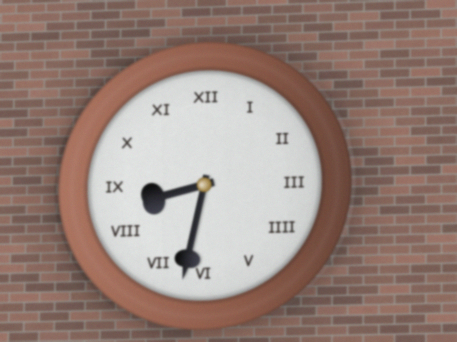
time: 8:32
